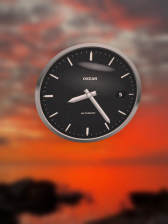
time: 8:24
